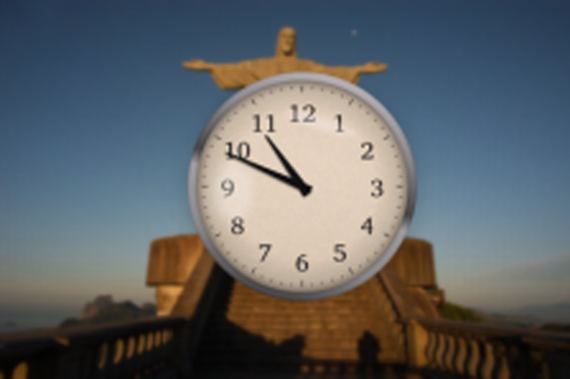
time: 10:49
